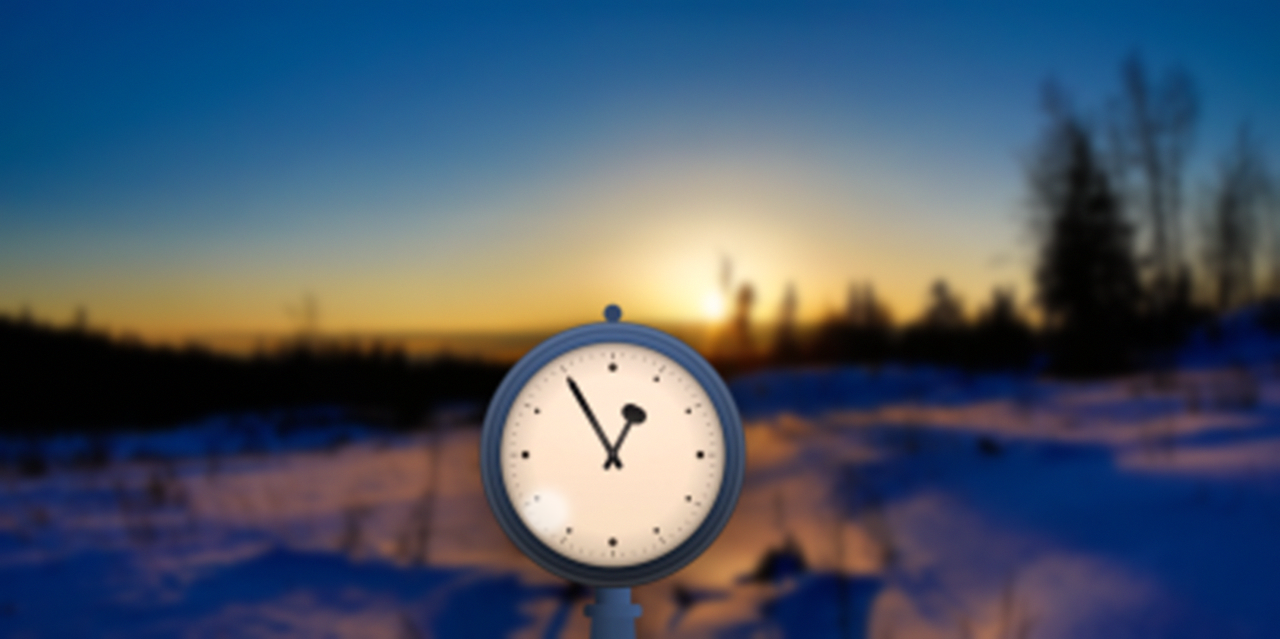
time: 12:55
